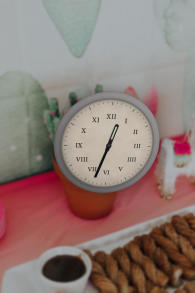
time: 12:33
